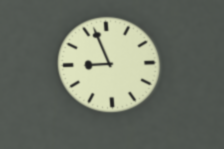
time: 8:57
